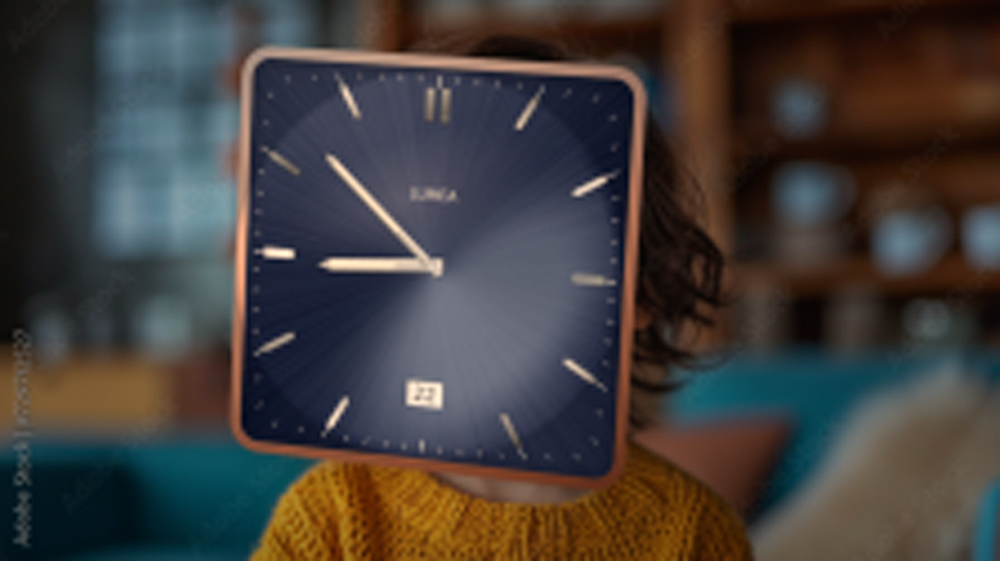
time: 8:52
